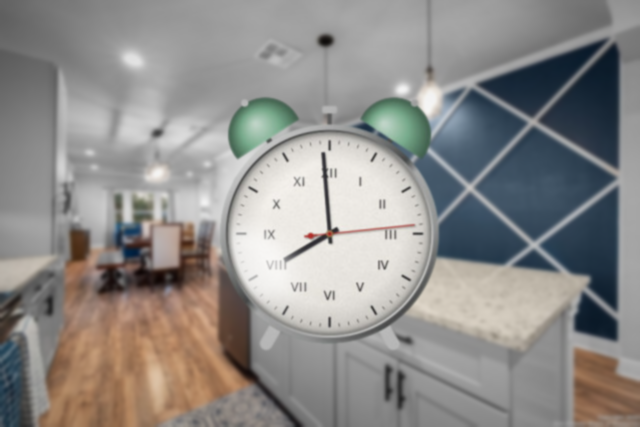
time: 7:59:14
